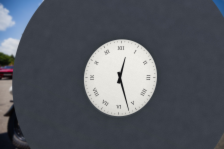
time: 12:27
